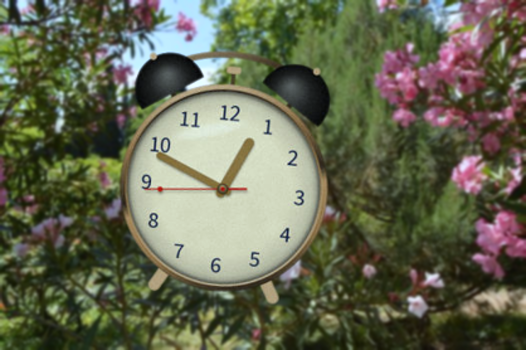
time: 12:48:44
